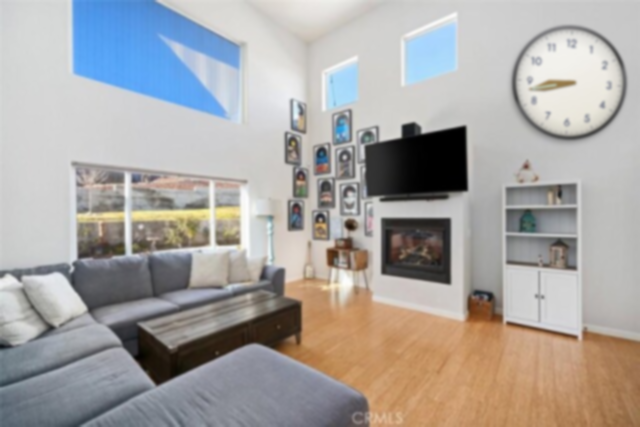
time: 8:43
